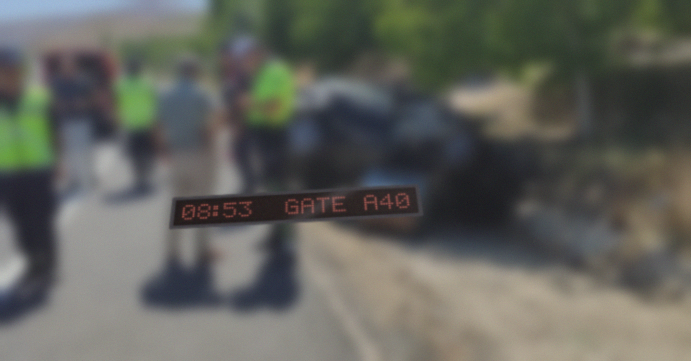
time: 8:53
